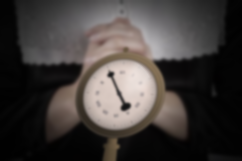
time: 4:55
